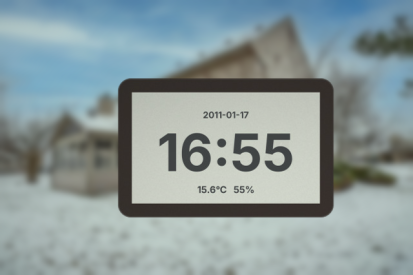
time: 16:55
